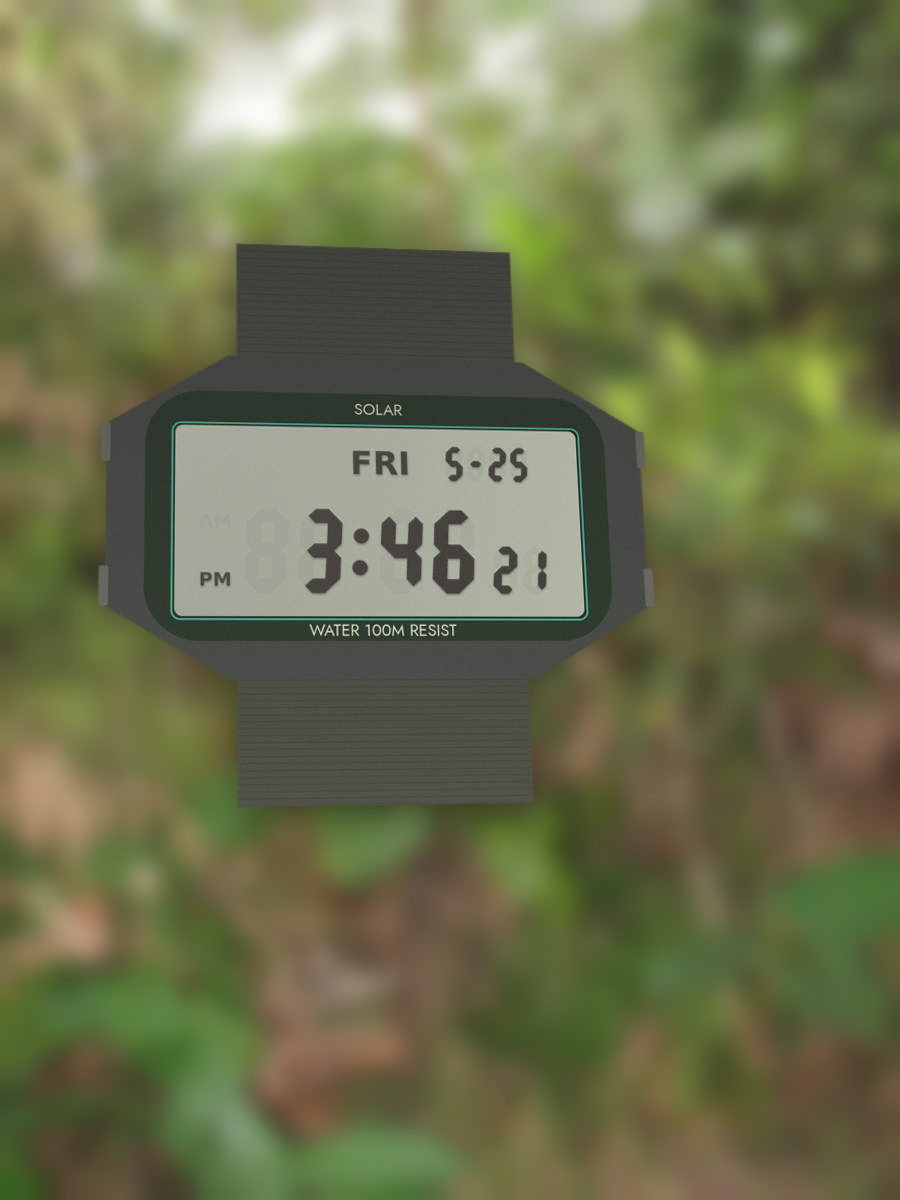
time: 3:46:21
